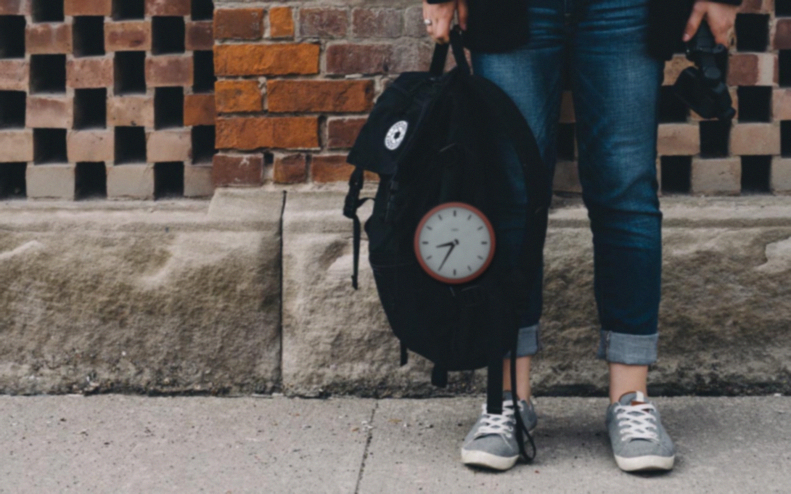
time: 8:35
